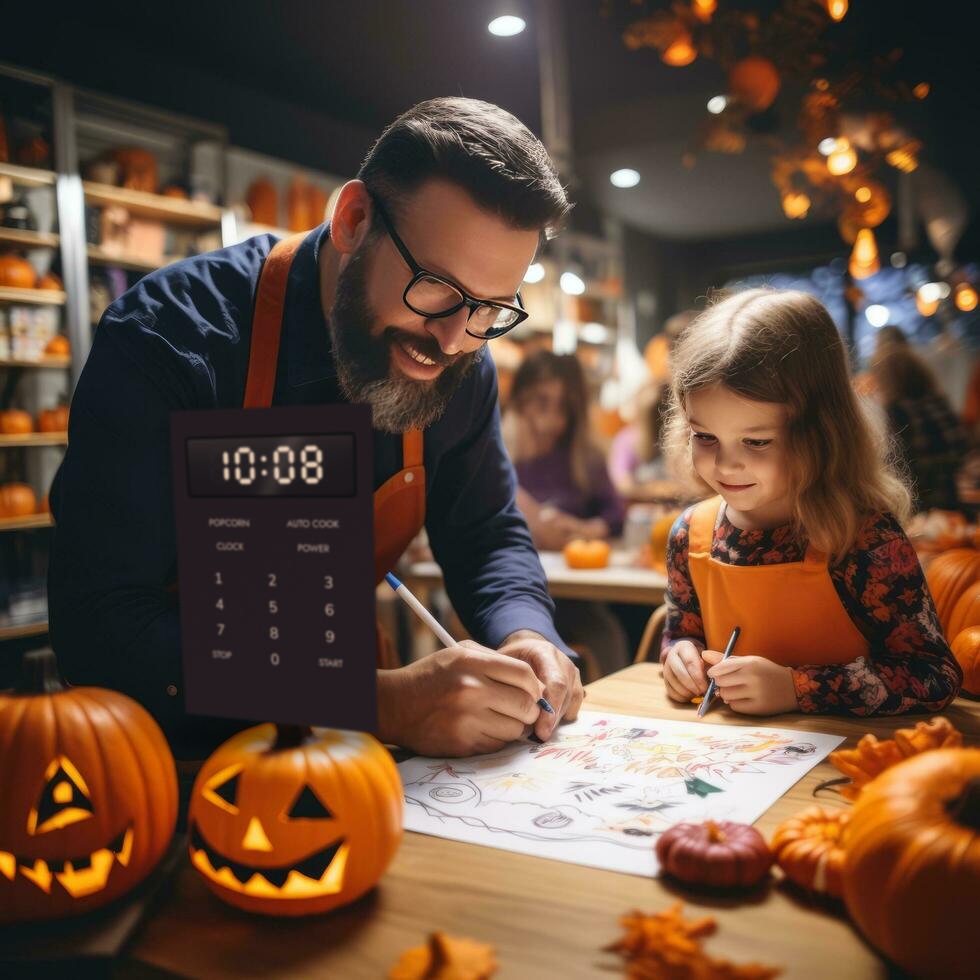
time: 10:08
